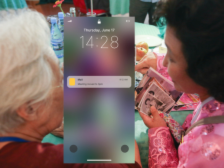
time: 14:28
